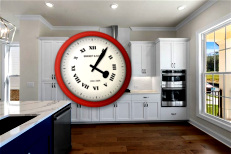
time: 4:06
